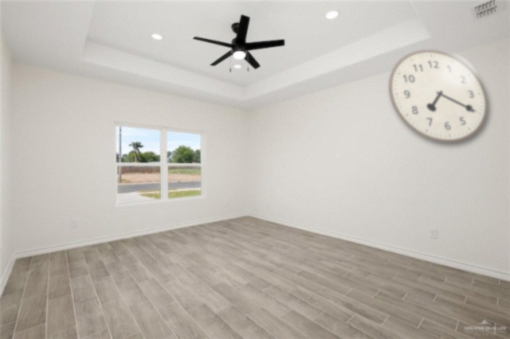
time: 7:20
